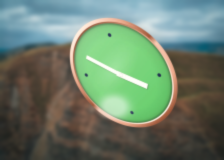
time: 3:50
